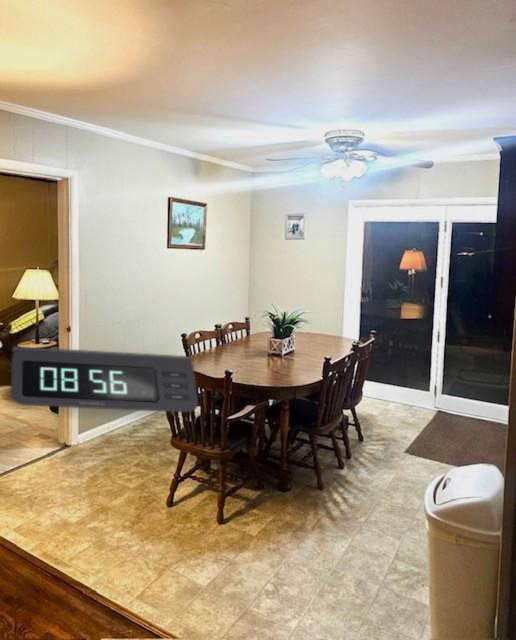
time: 8:56
